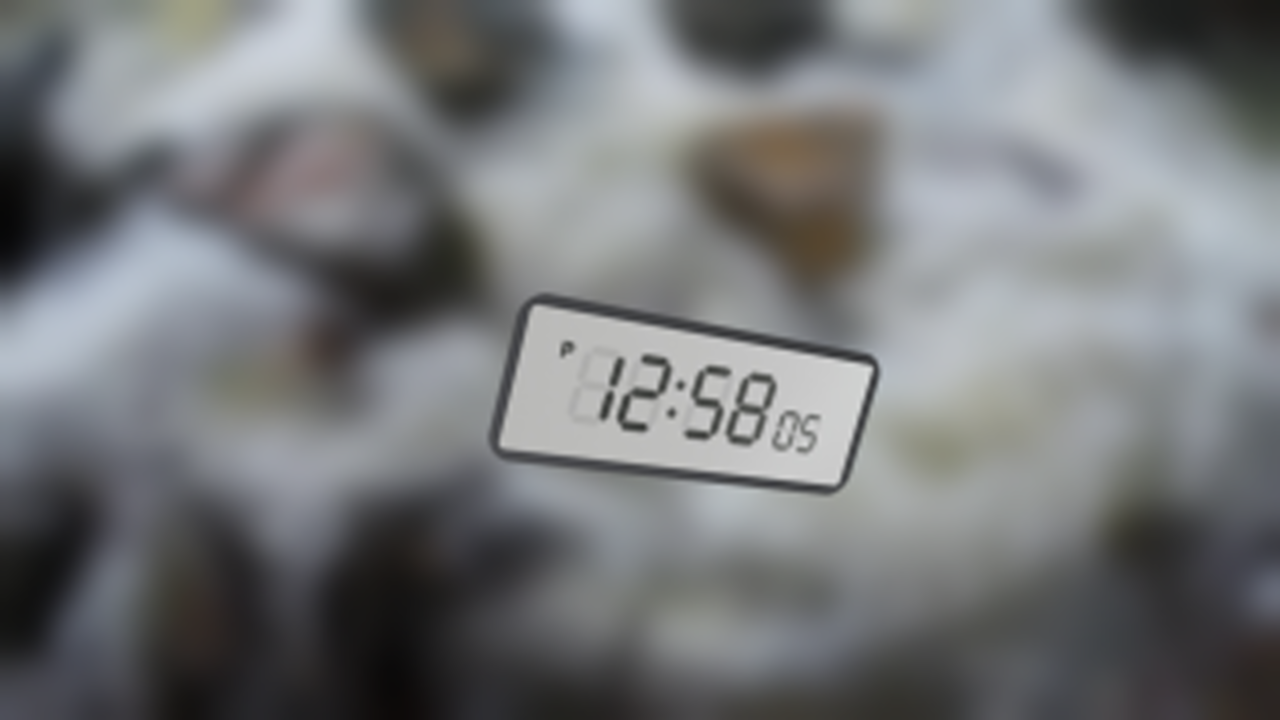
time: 12:58:05
